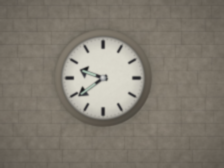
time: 9:39
